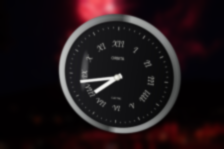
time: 7:43
